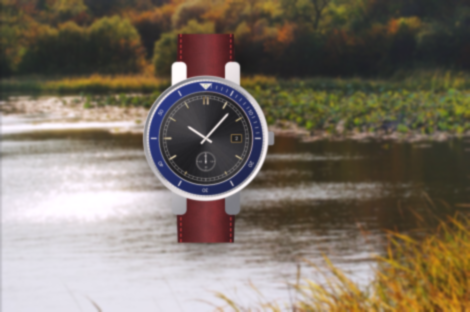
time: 10:07
